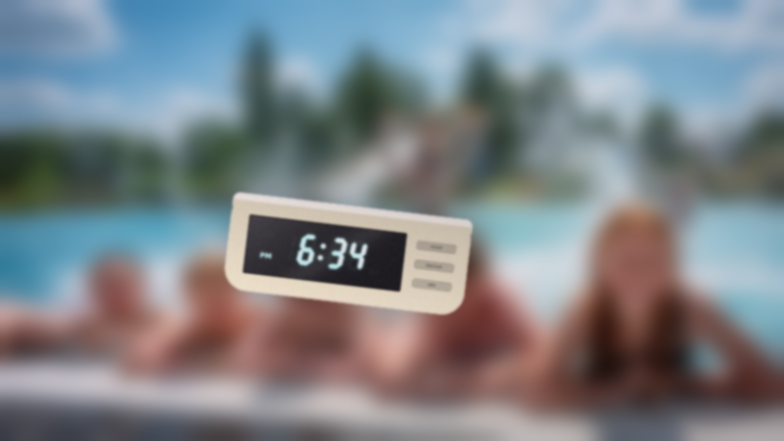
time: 6:34
